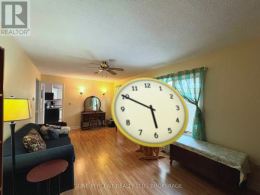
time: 5:50
